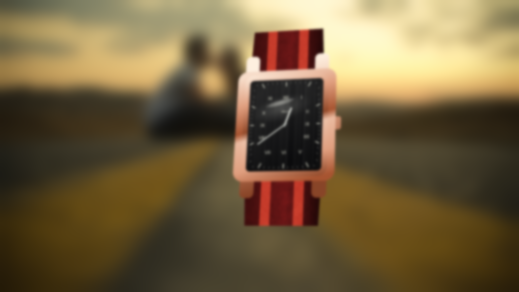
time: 12:39
